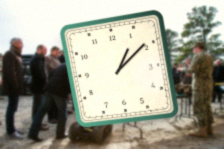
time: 1:09
